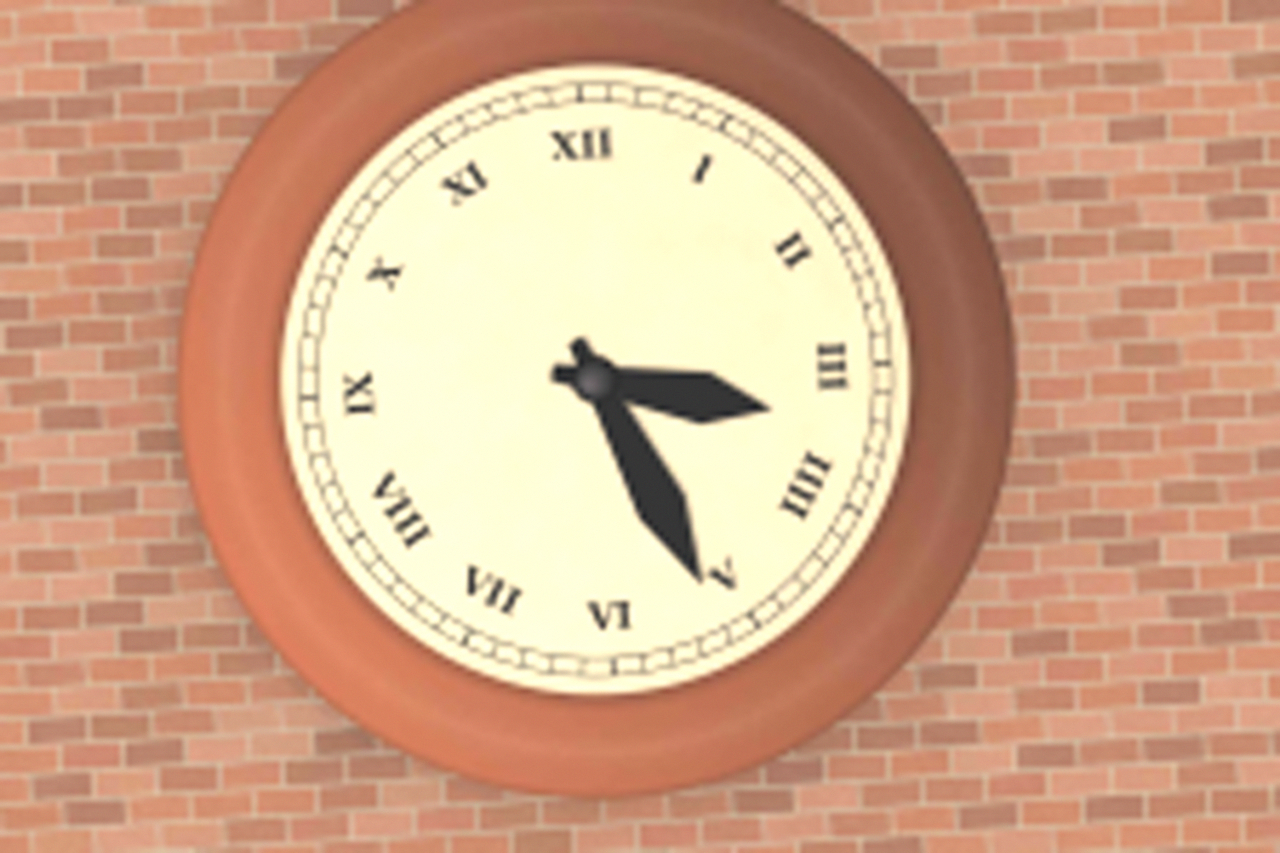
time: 3:26
